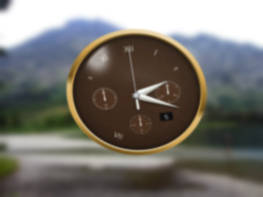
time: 2:19
